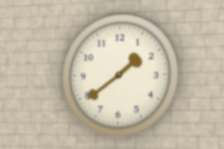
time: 1:39
